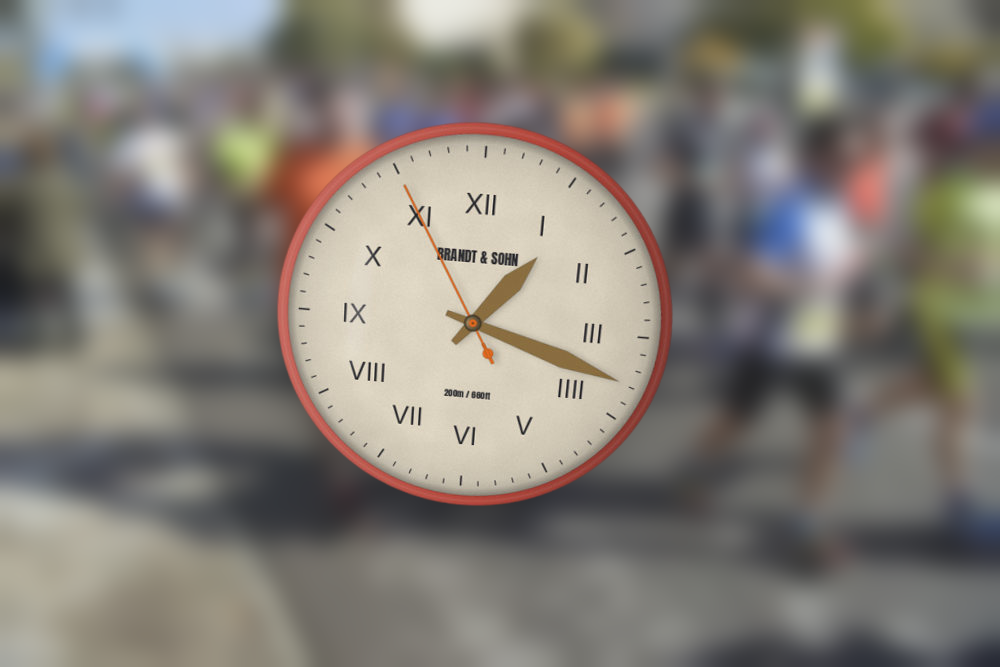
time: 1:17:55
